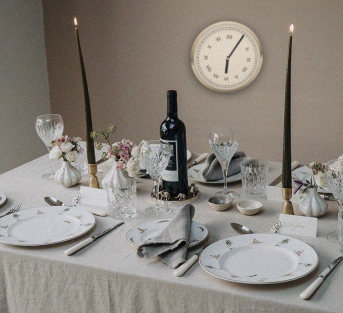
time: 6:05
